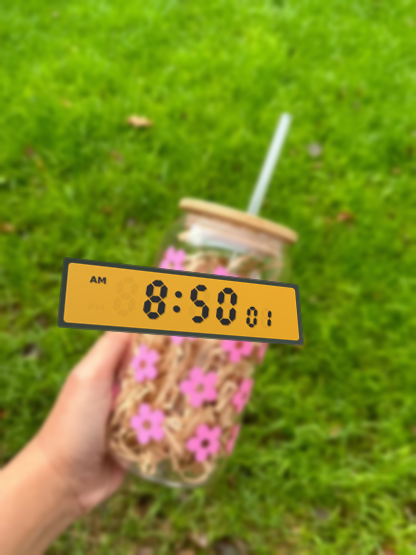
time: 8:50:01
